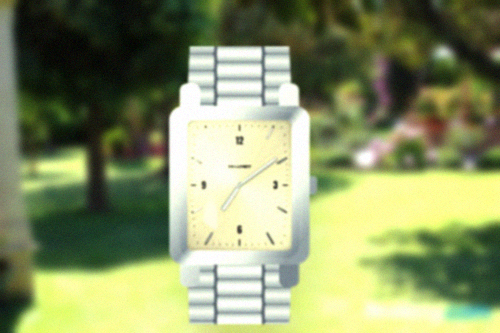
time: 7:09
